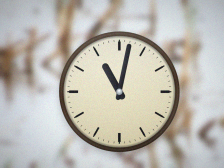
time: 11:02
